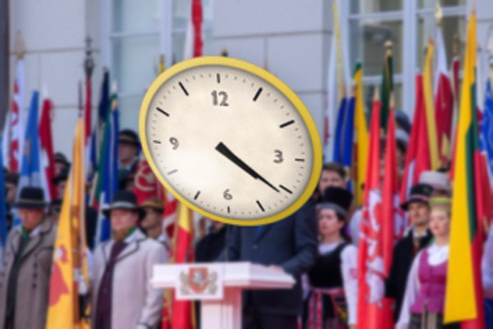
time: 4:21
